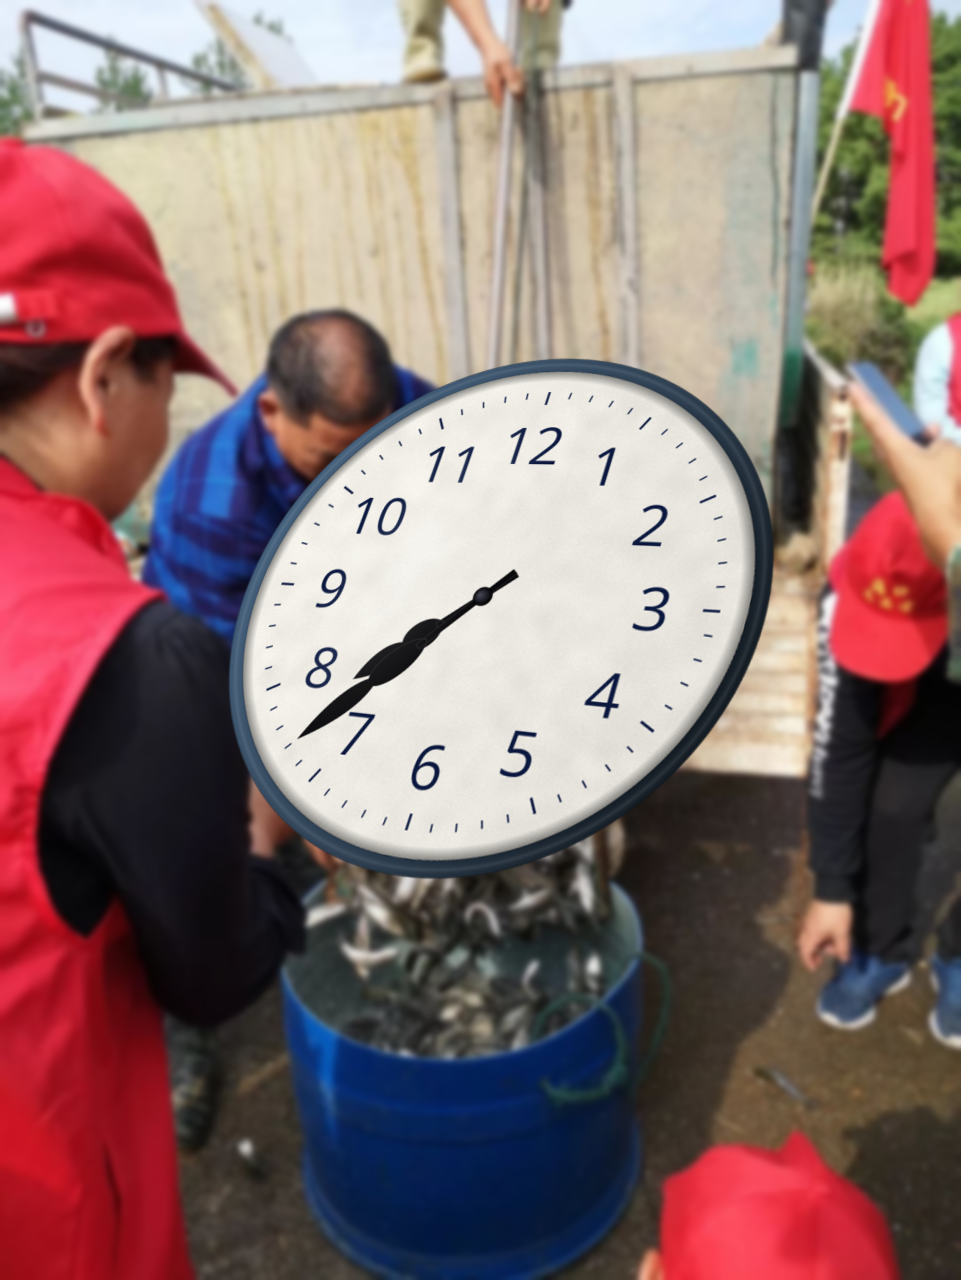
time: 7:37
